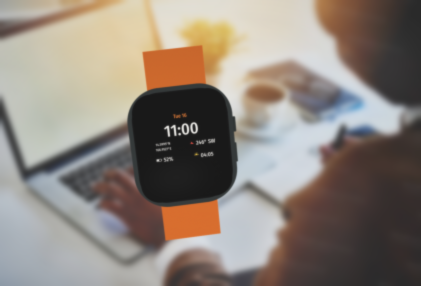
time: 11:00
